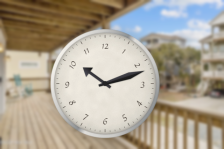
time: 10:12
